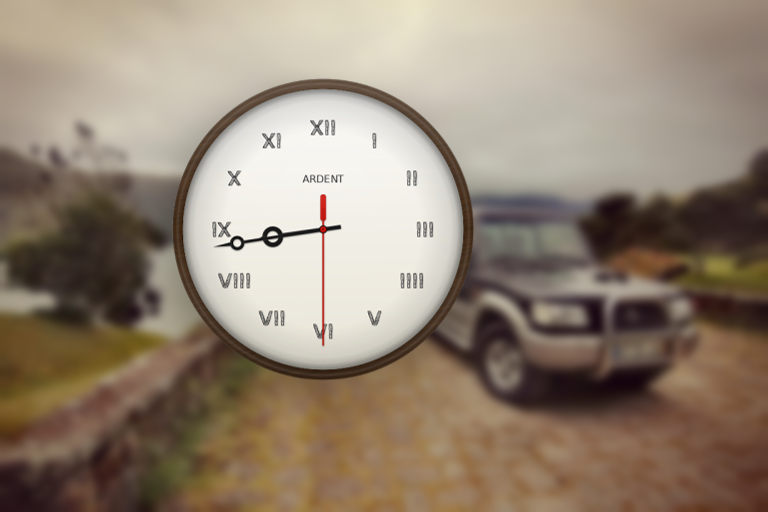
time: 8:43:30
